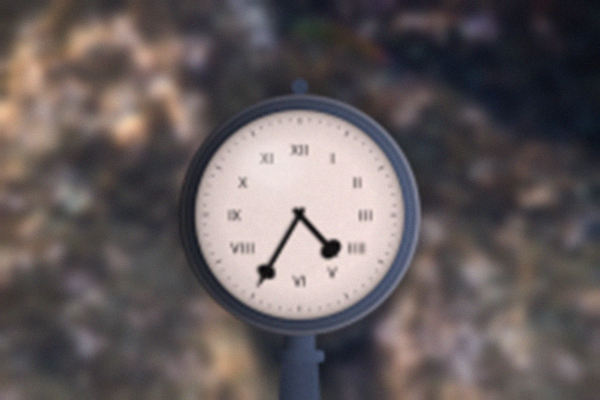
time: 4:35
